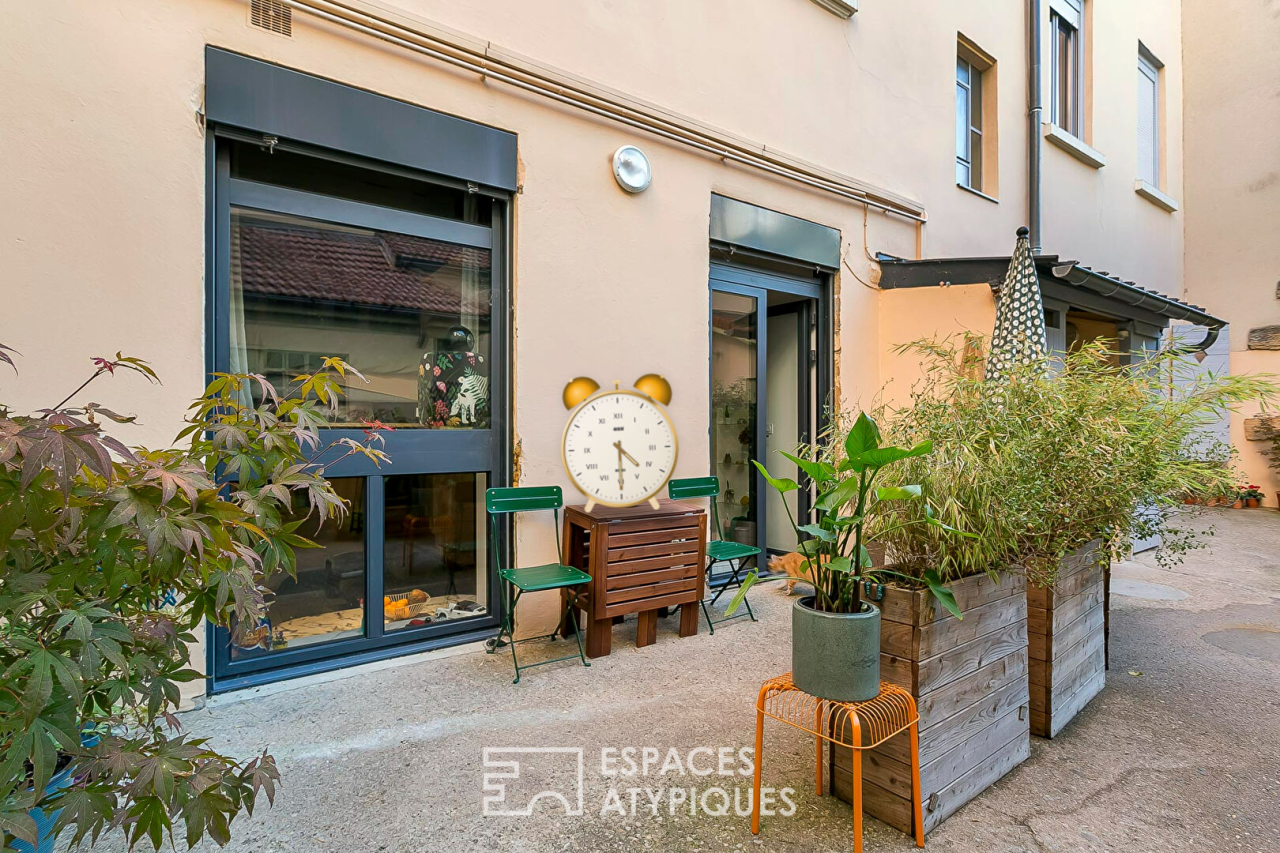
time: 4:30
